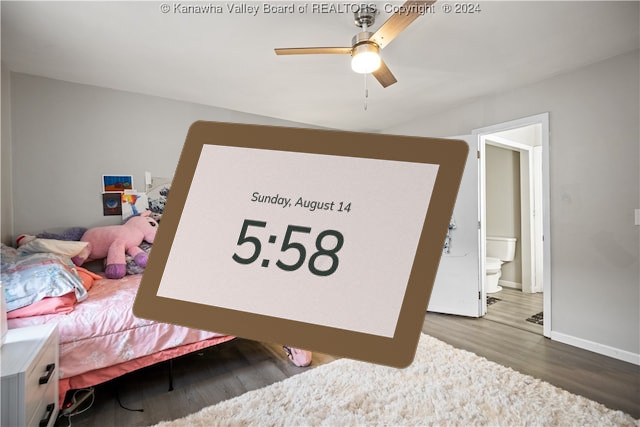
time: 5:58
